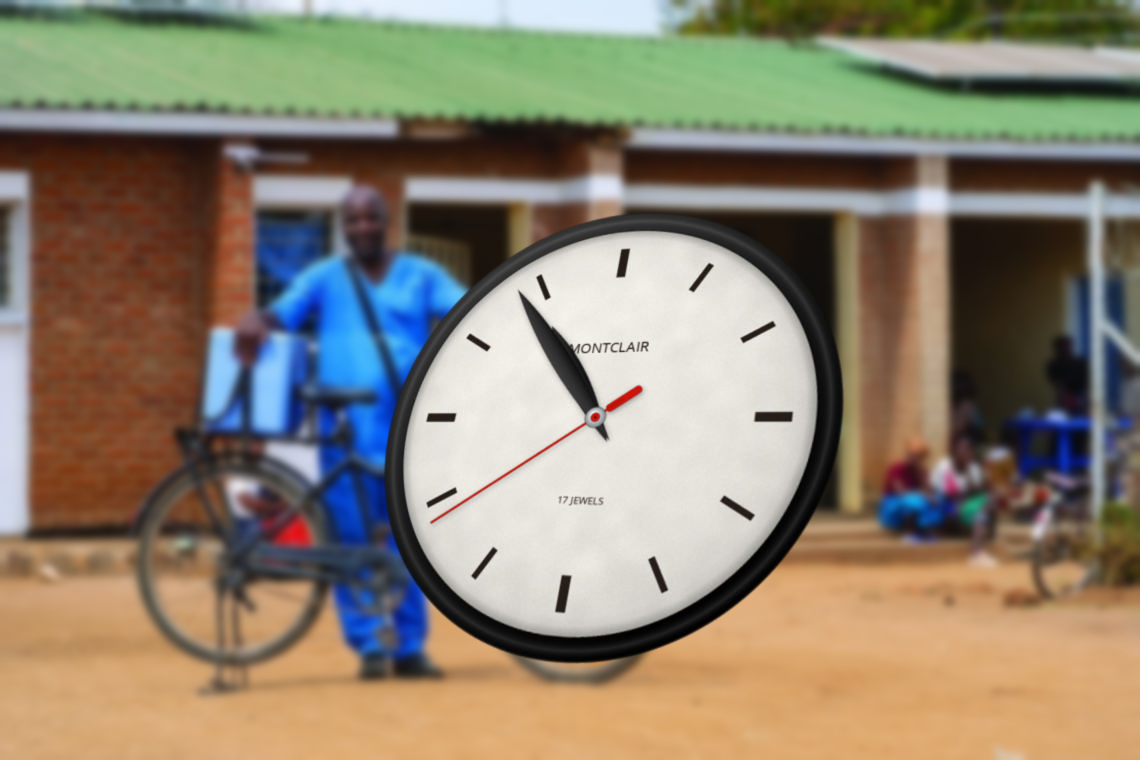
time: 10:53:39
